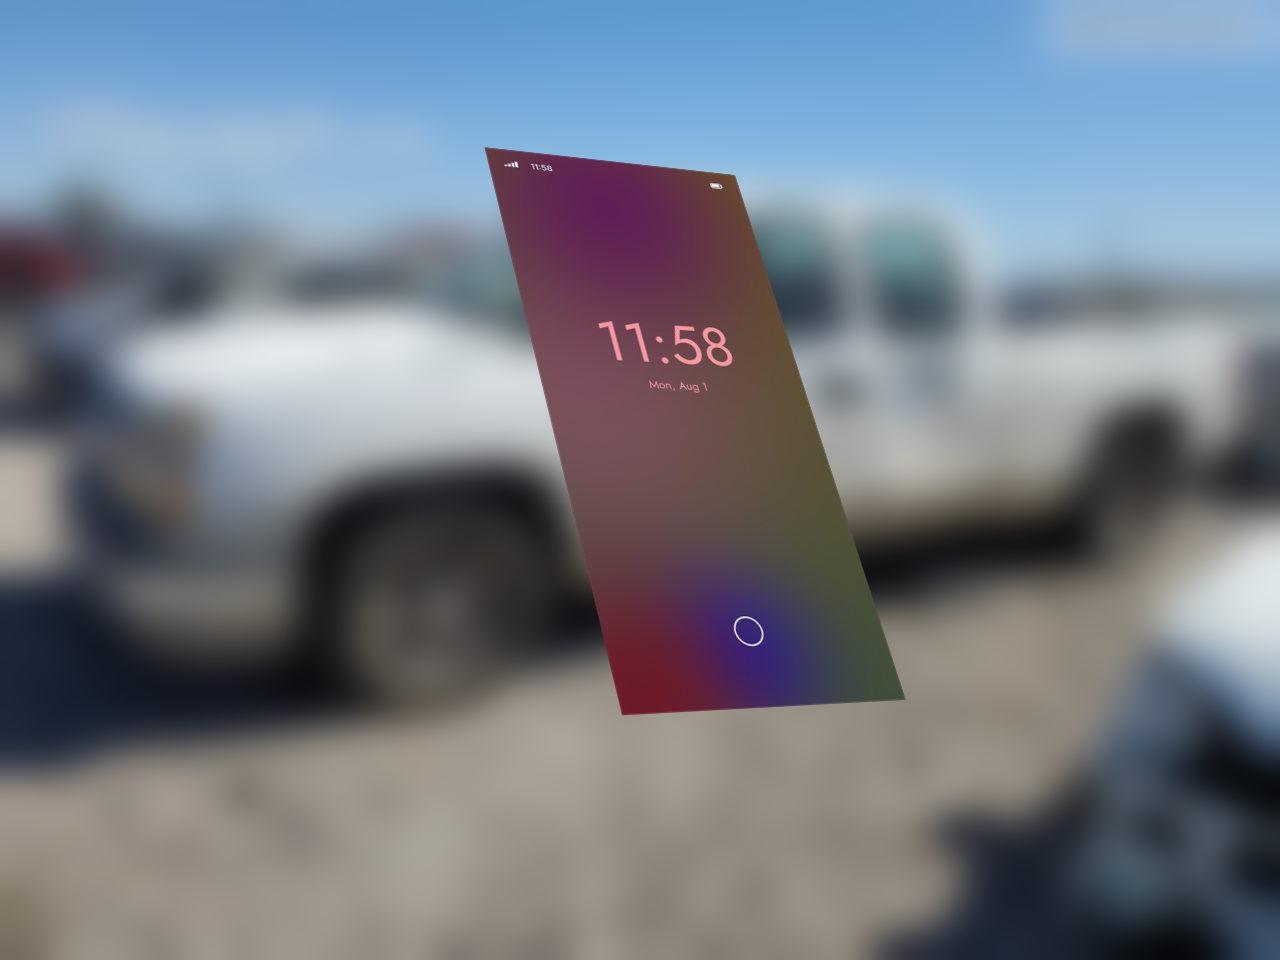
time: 11:58
